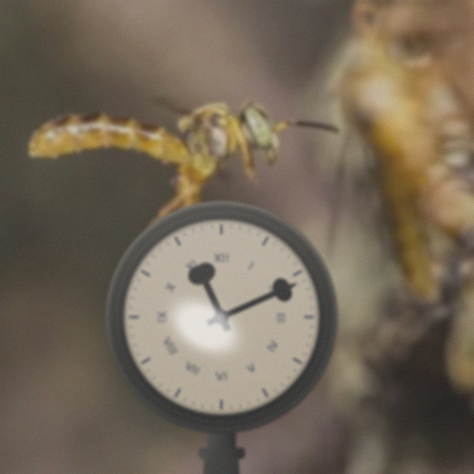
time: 11:11
